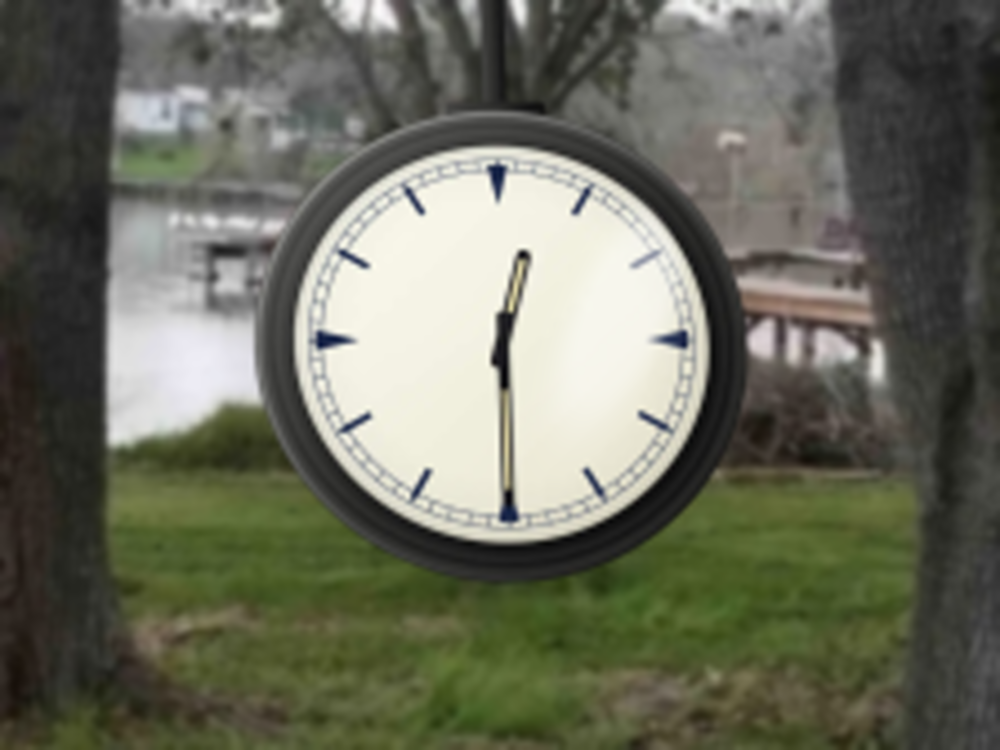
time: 12:30
